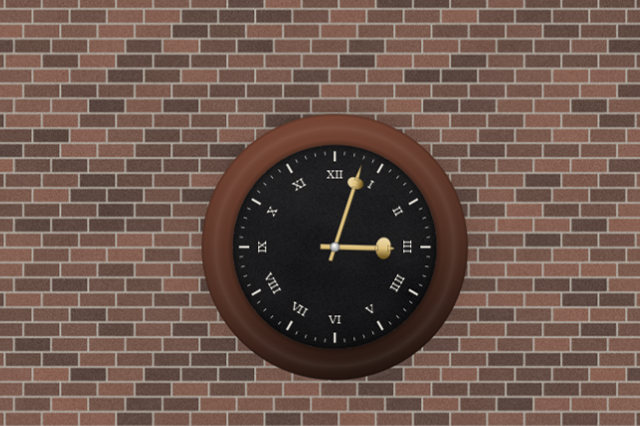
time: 3:03
